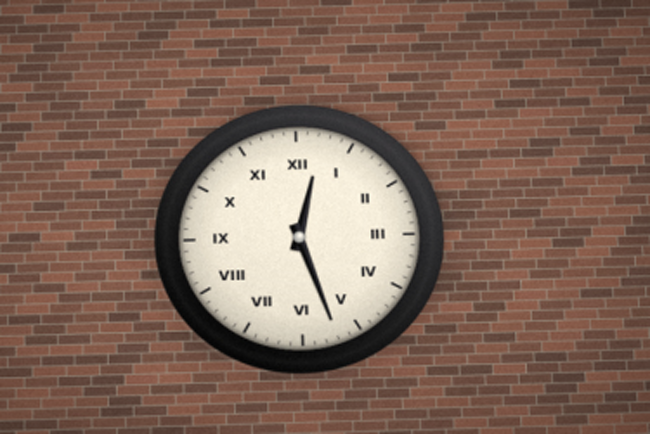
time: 12:27
